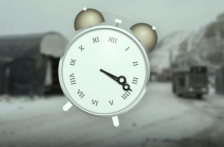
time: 3:18
